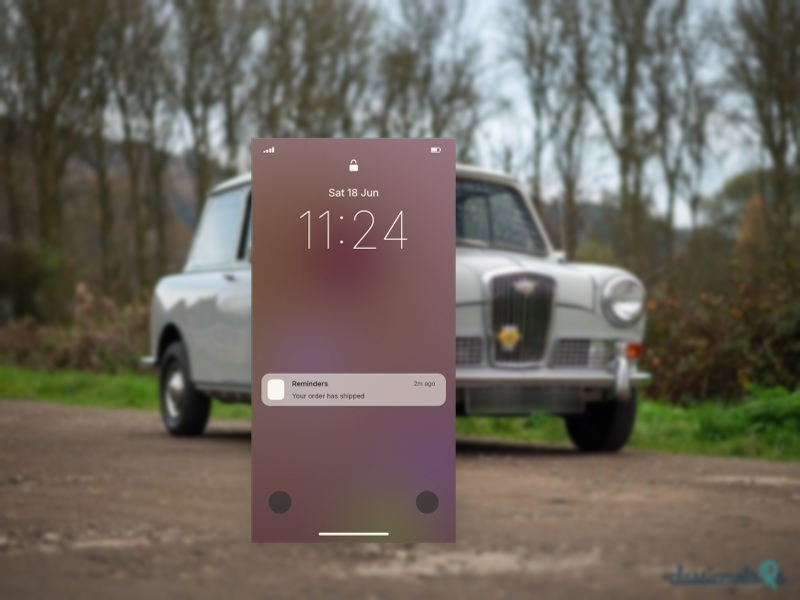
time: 11:24
